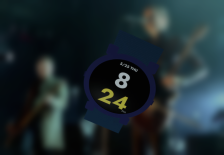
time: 8:24
